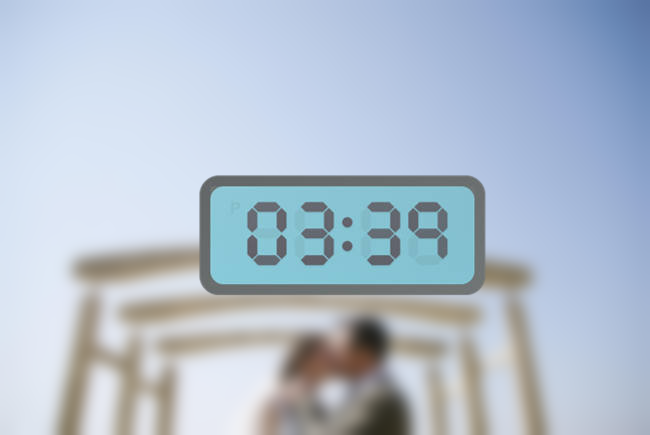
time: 3:39
